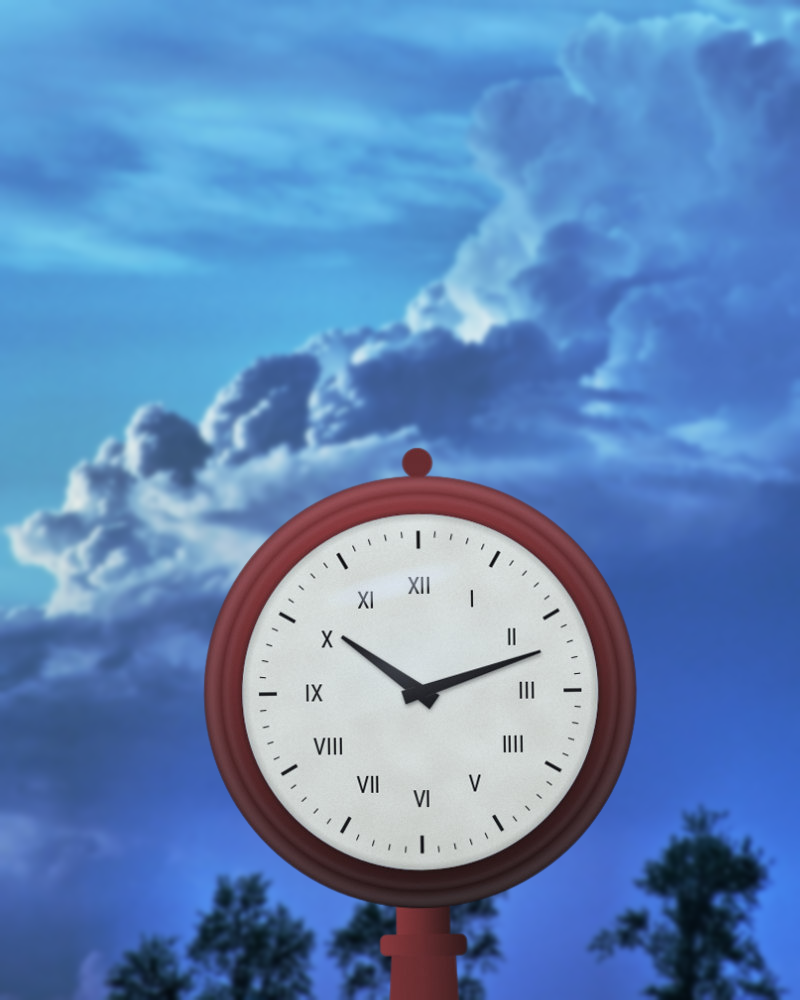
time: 10:12
